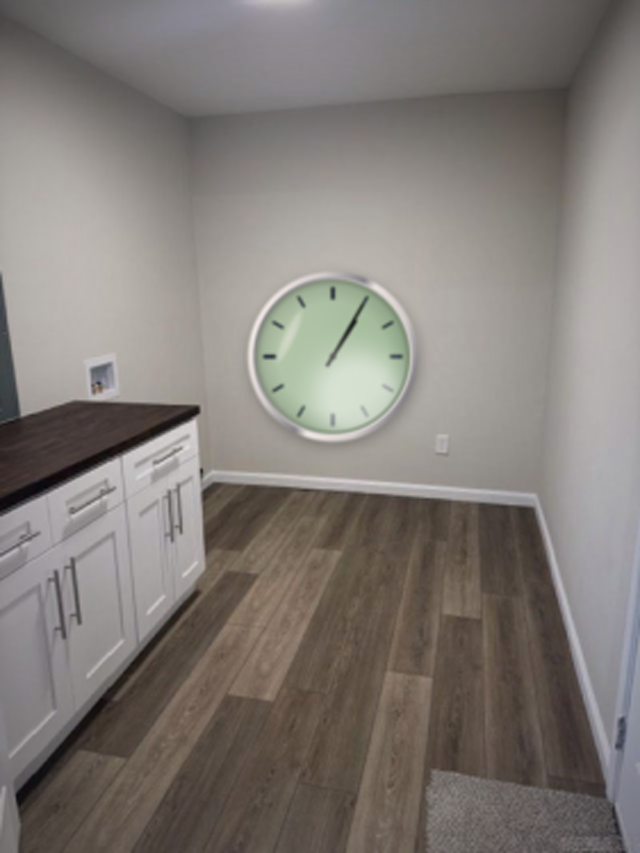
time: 1:05
